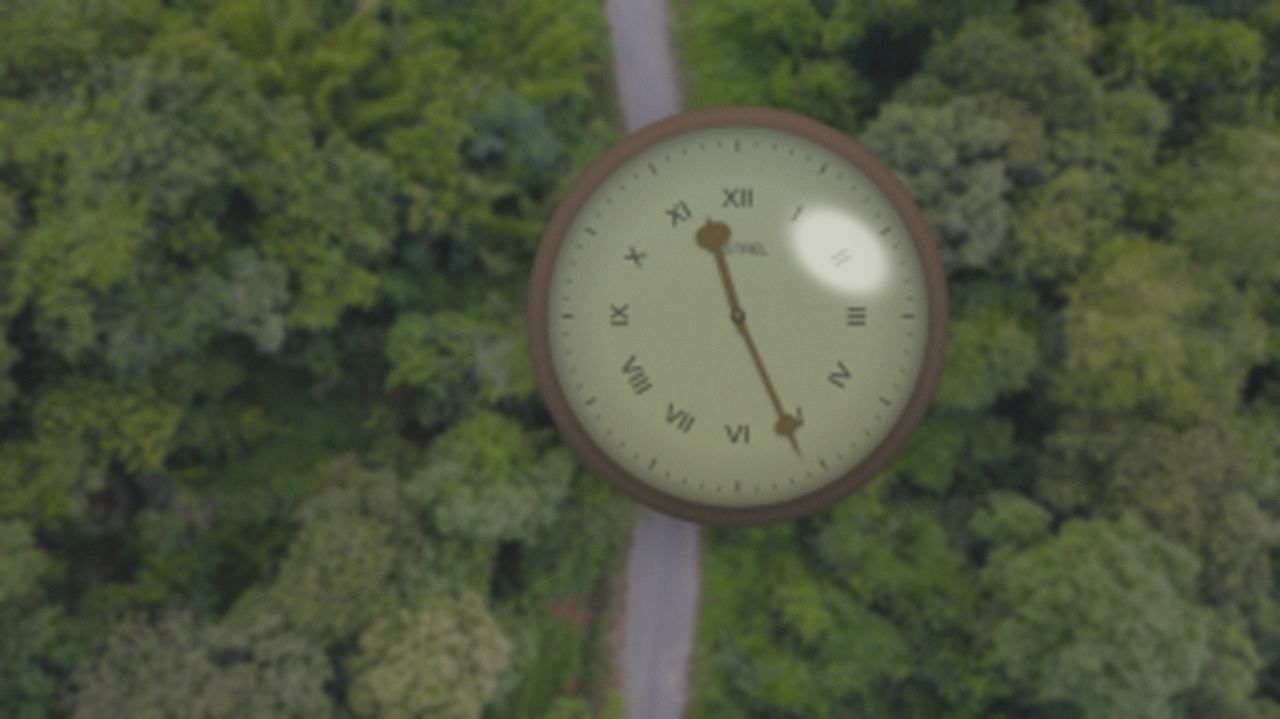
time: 11:26
